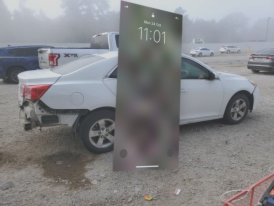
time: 11:01
